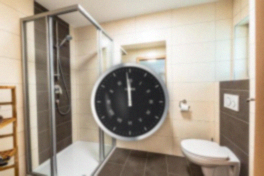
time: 11:59
